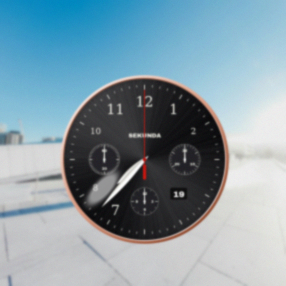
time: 7:37
